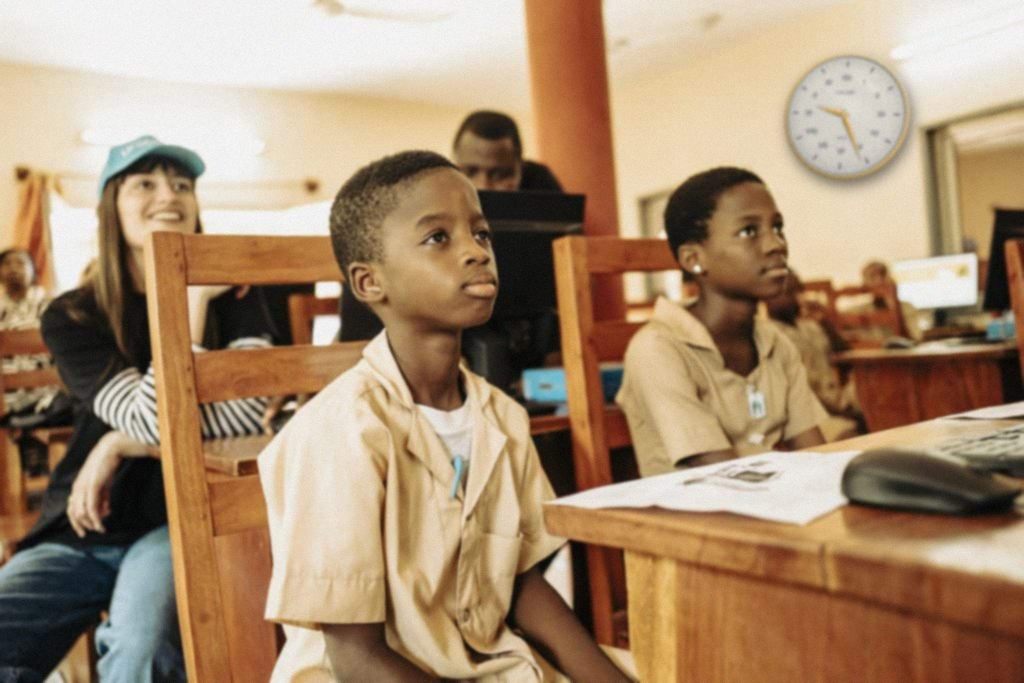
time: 9:26
